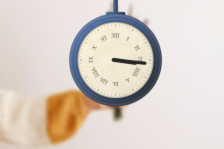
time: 3:16
